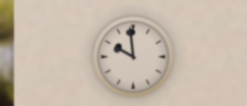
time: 9:59
